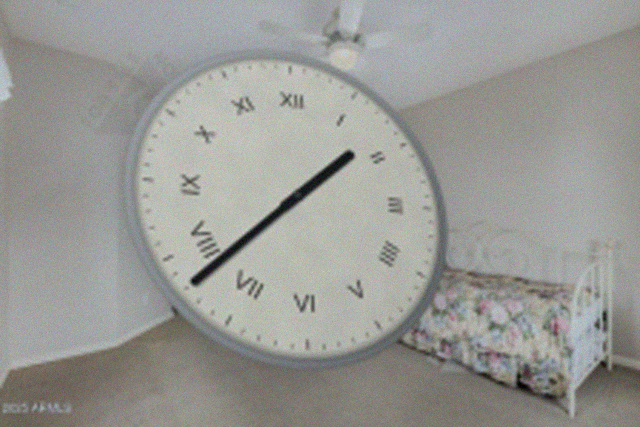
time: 1:38
